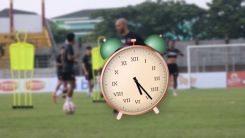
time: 5:24
